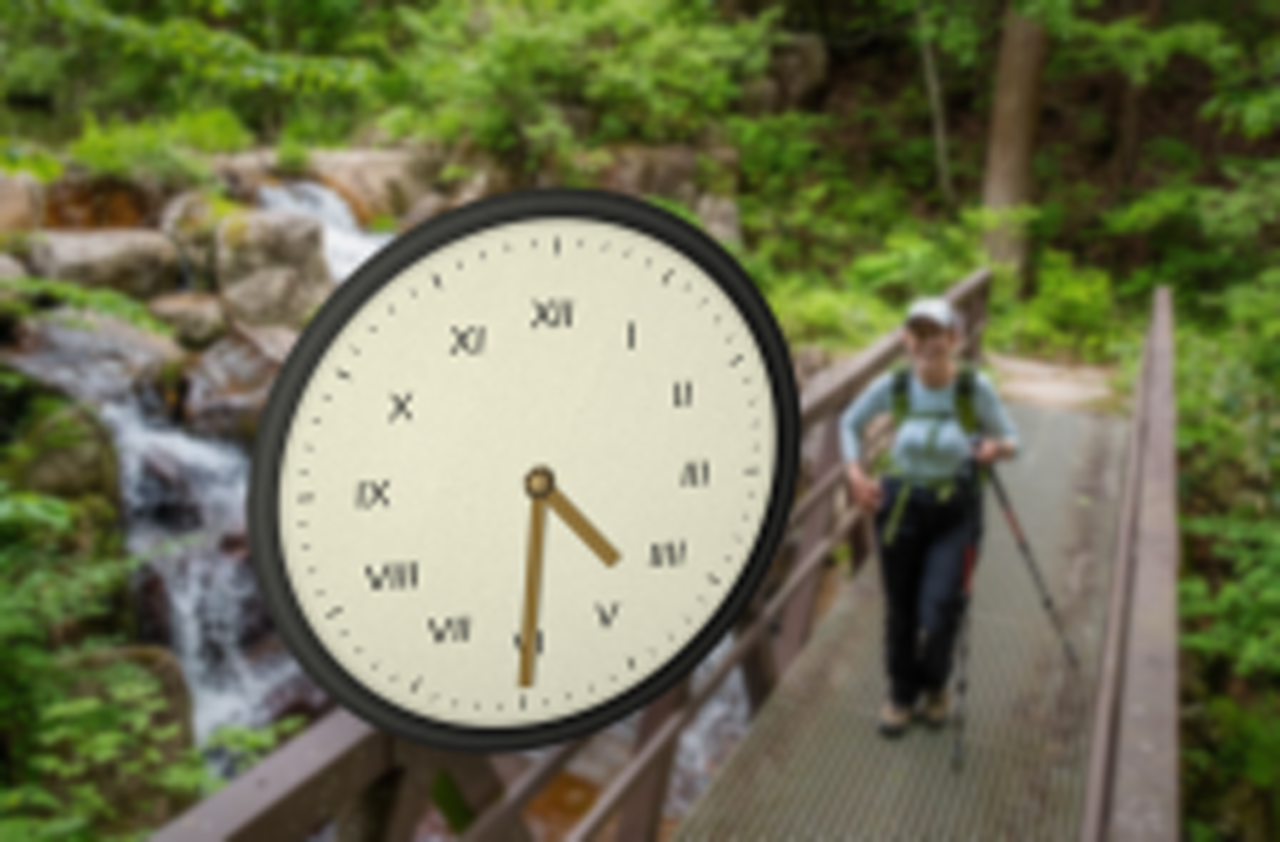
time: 4:30
